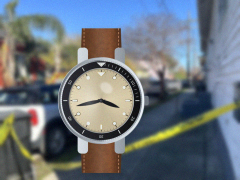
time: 3:43
